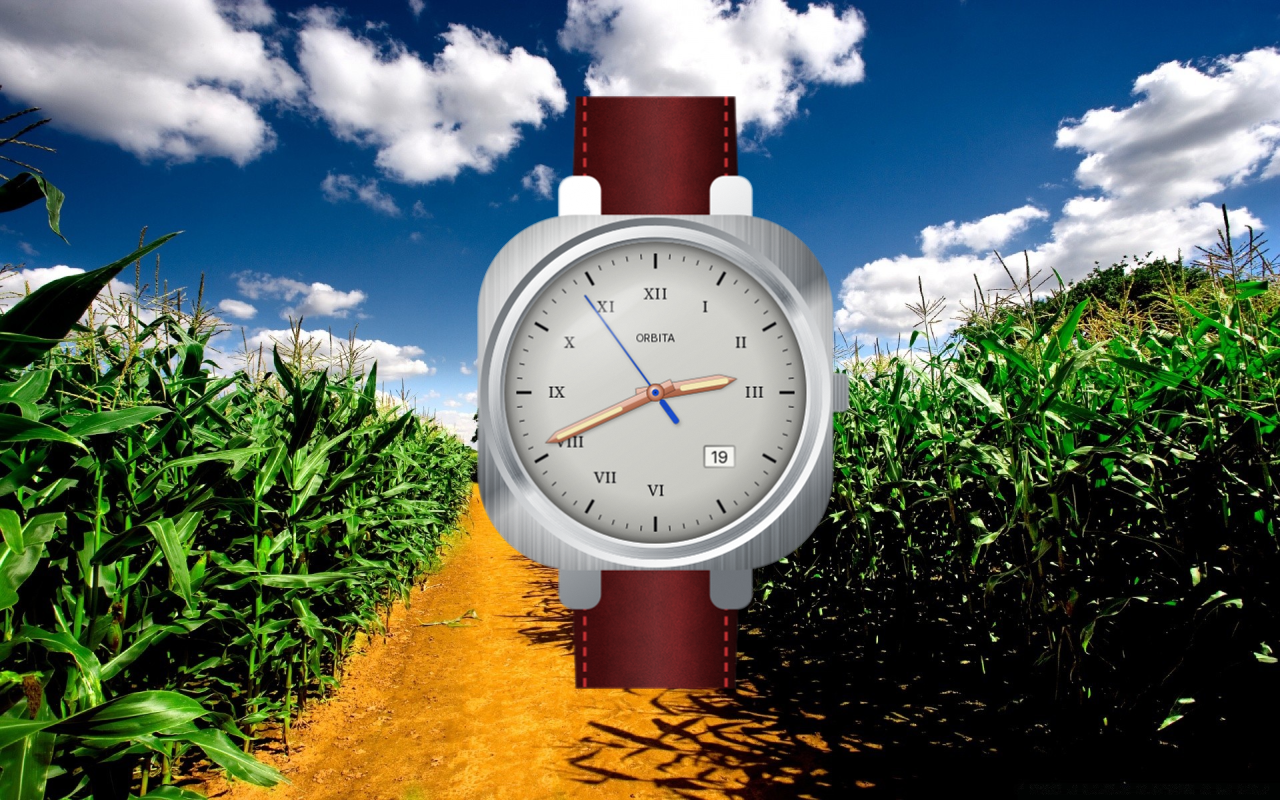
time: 2:40:54
